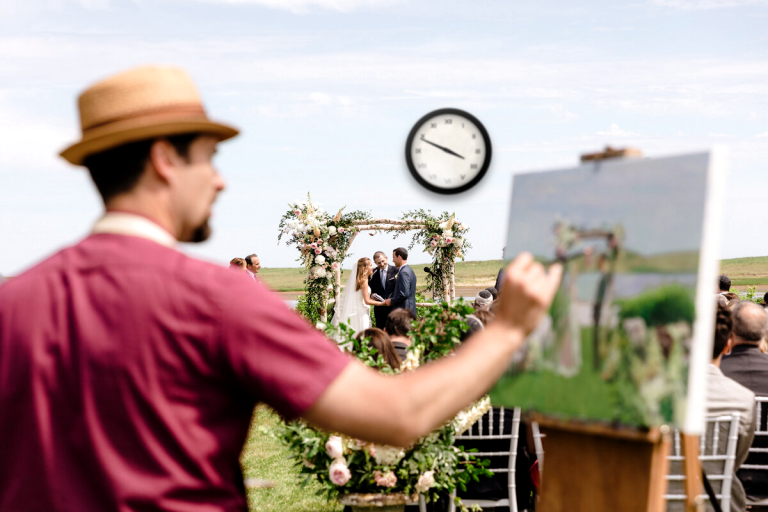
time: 3:49
